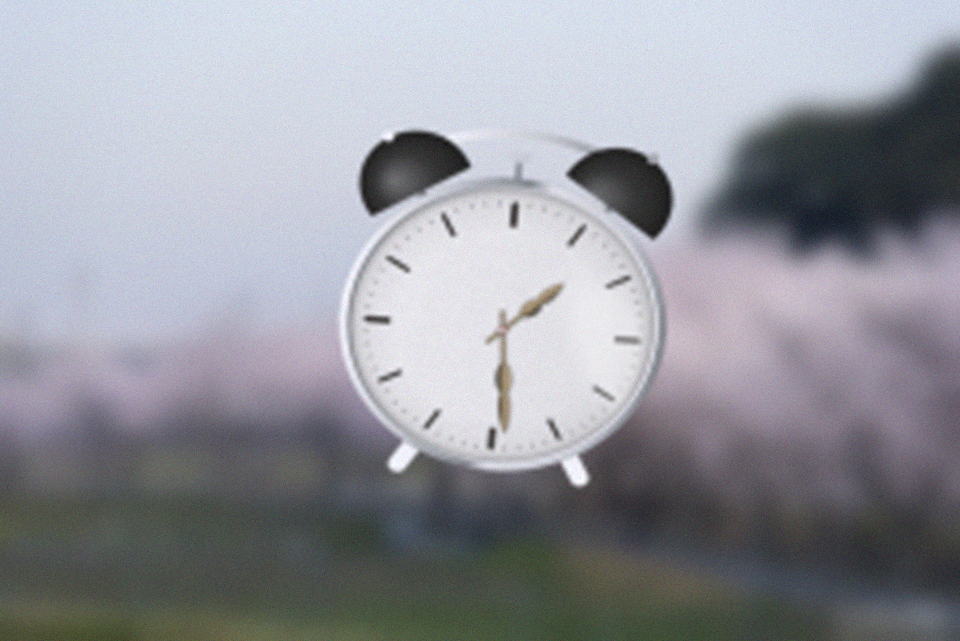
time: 1:29
